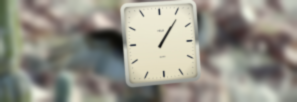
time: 1:06
